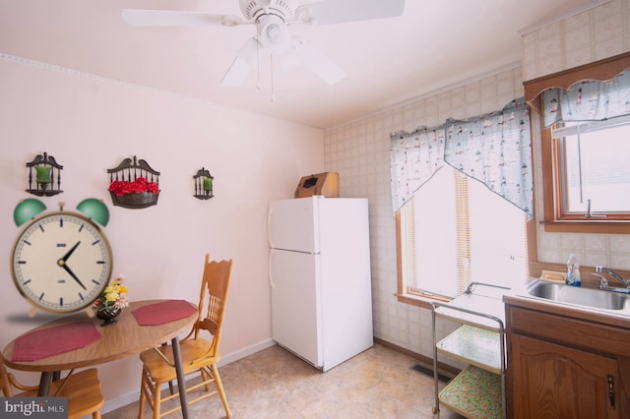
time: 1:23
